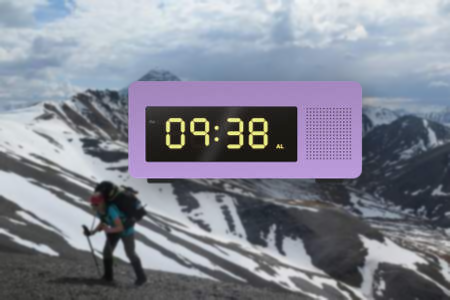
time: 9:38
